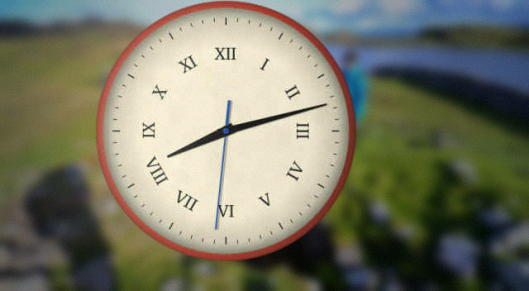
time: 8:12:31
